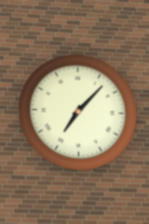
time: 7:07
